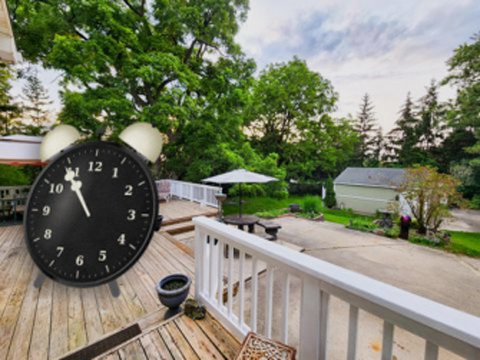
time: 10:54
